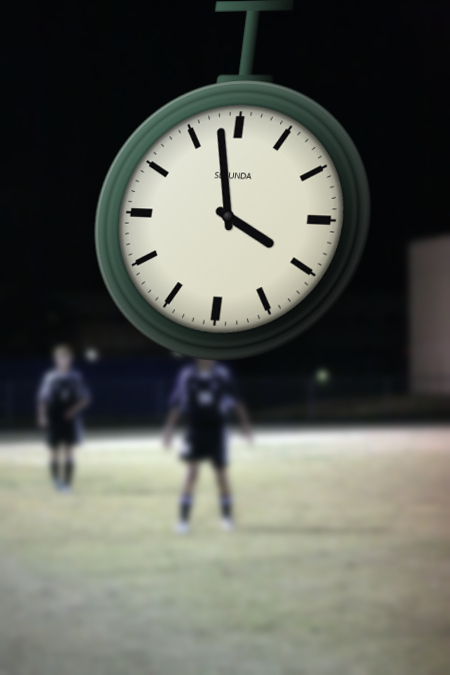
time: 3:58
